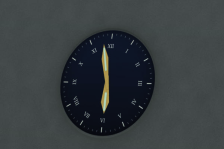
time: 5:58
